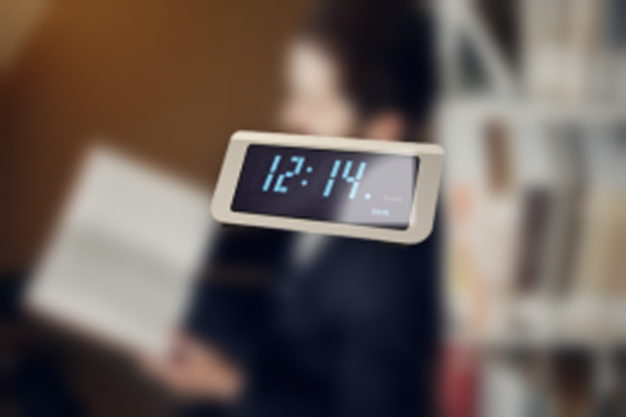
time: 12:14
